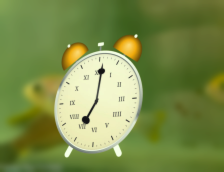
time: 7:01
